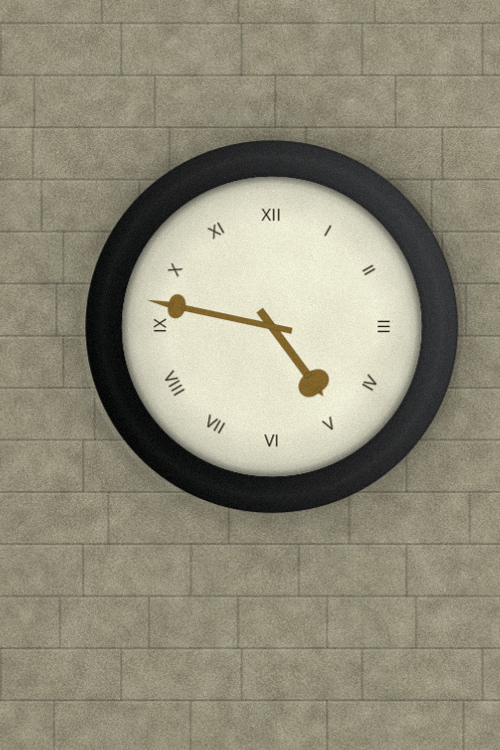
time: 4:47
